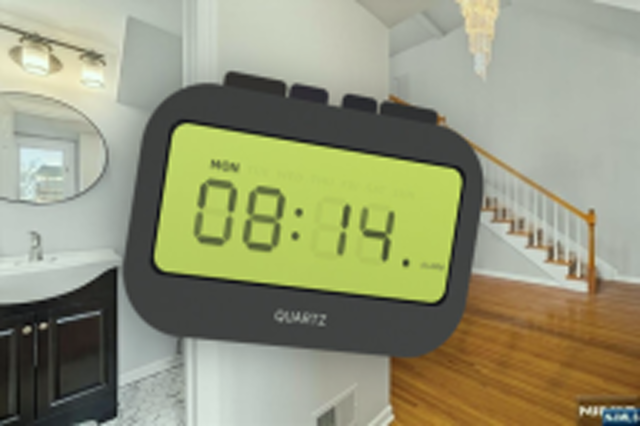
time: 8:14
